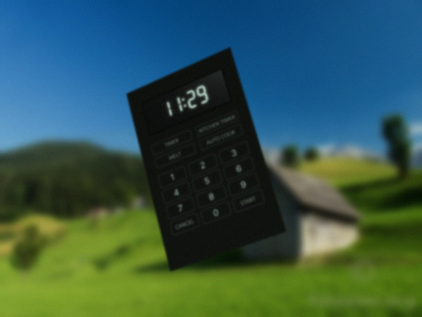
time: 11:29
